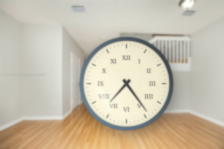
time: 7:24
